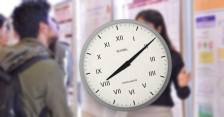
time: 8:10
